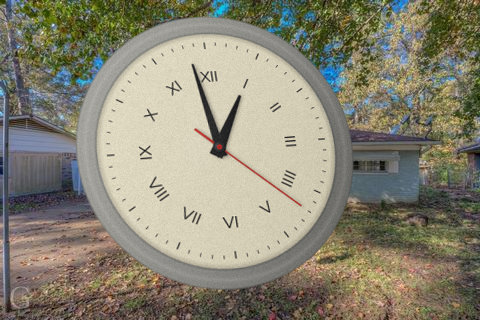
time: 12:58:22
